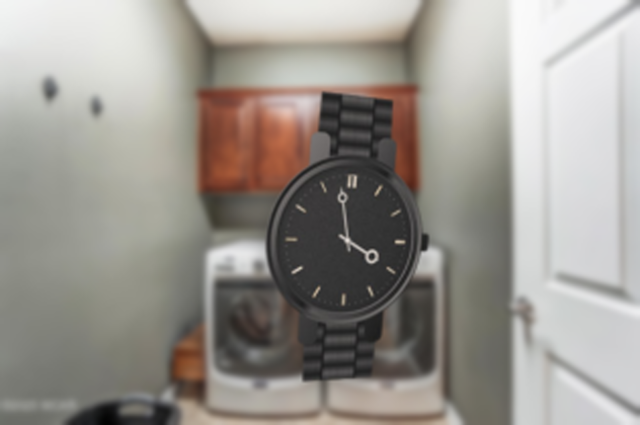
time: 3:58
